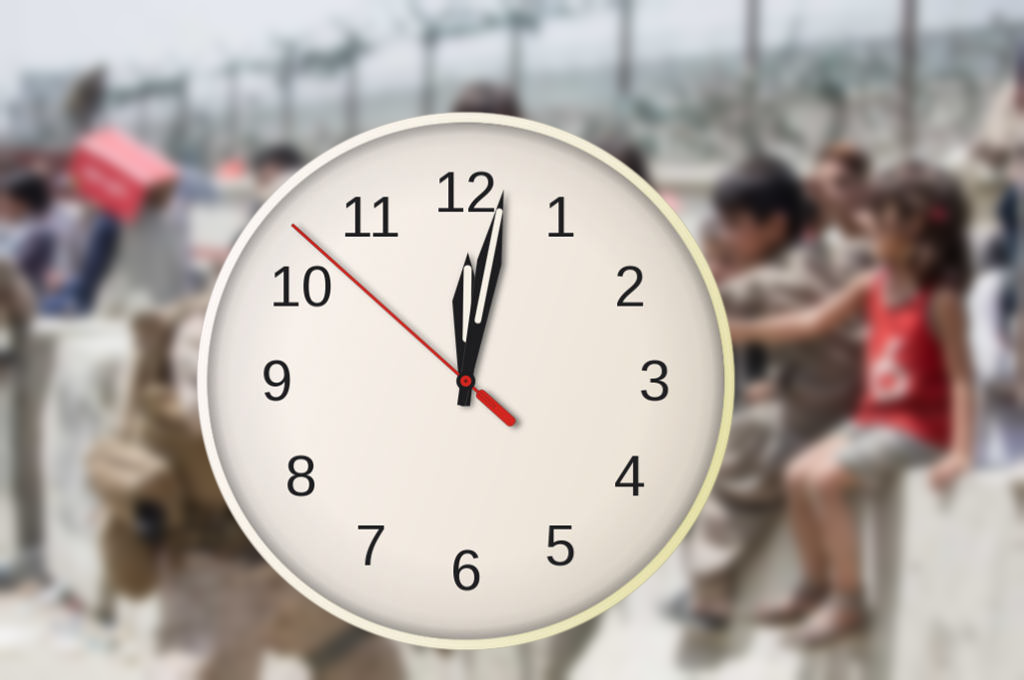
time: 12:01:52
